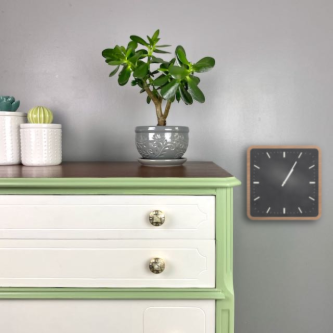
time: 1:05
